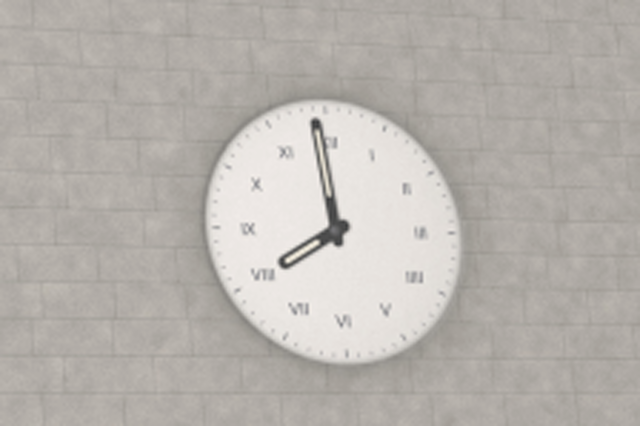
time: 7:59
